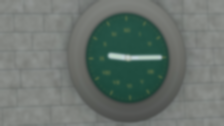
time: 9:15
